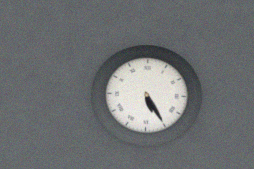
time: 5:25
